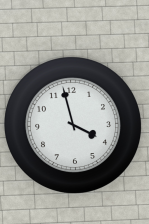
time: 3:58
